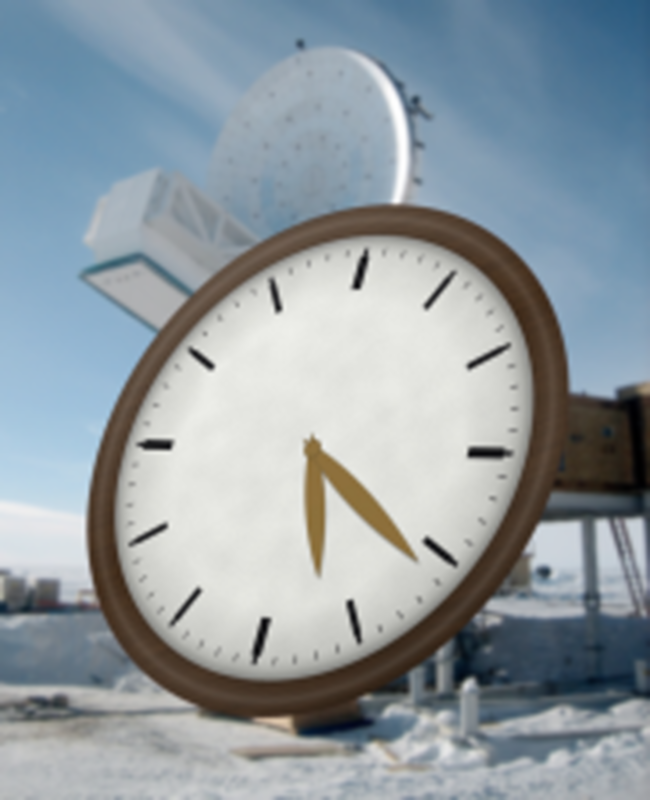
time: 5:21
